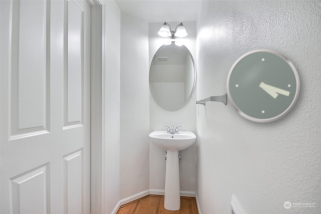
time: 4:18
